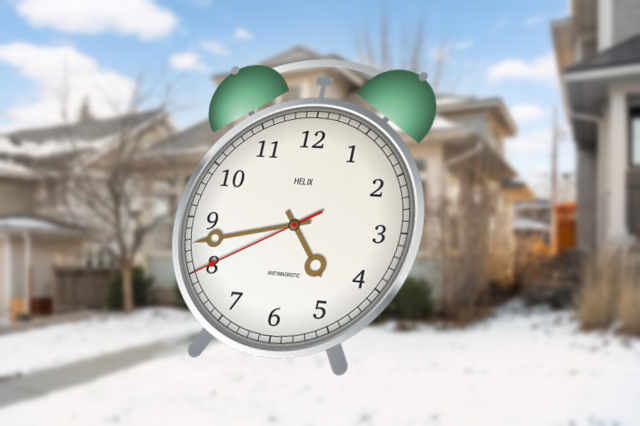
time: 4:42:40
